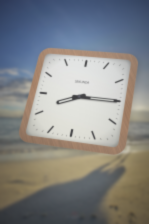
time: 8:15
